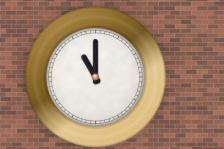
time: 11:00
